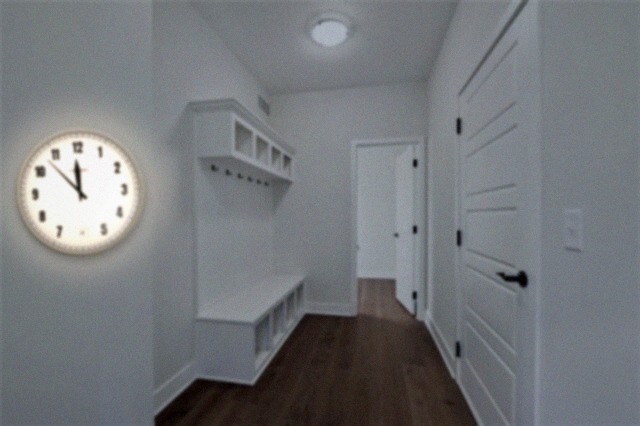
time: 11:53
